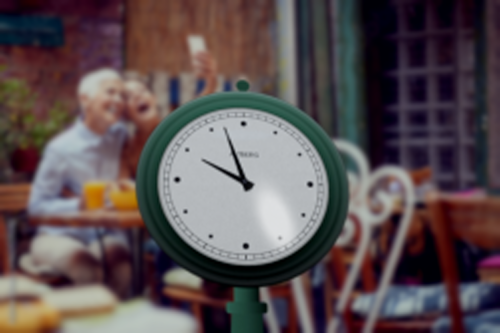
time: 9:57
